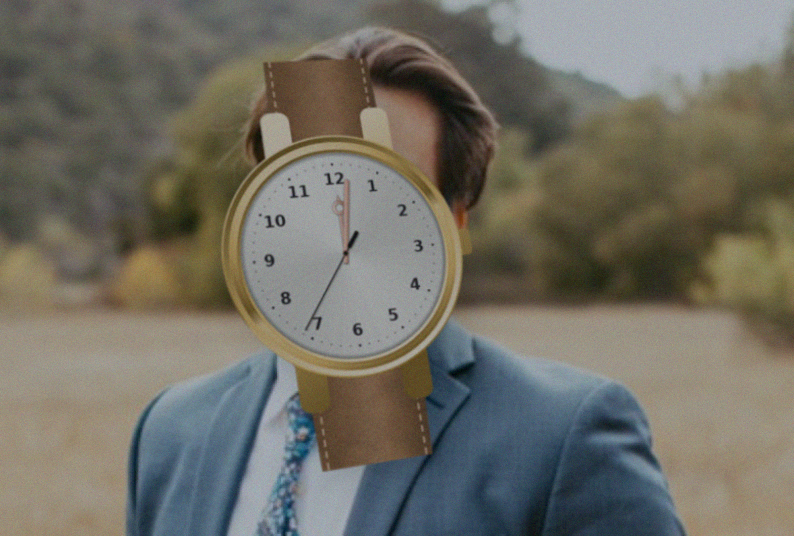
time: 12:01:36
